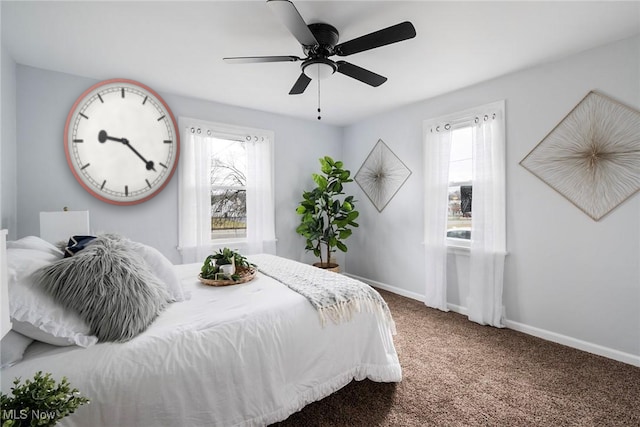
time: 9:22
